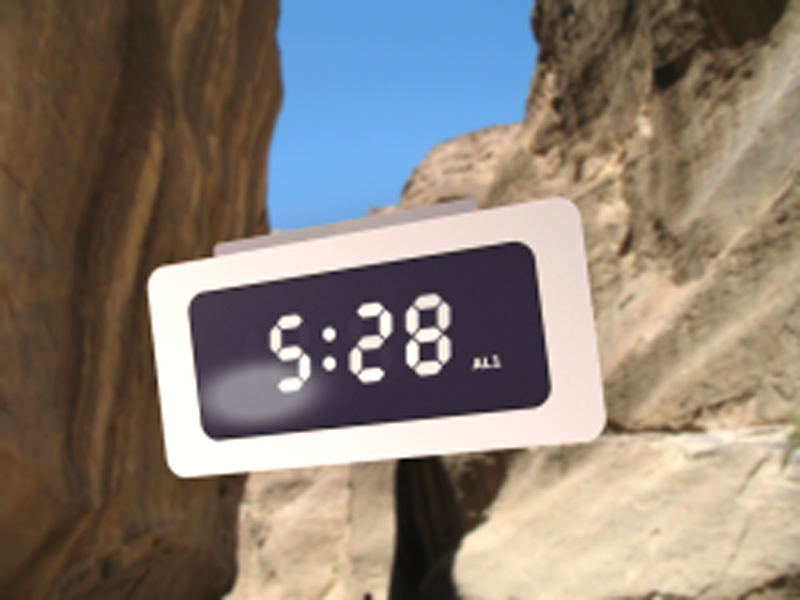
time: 5:28
